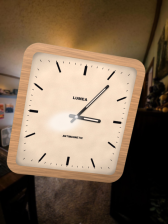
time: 3:06
